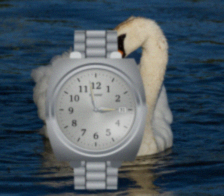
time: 2:58
